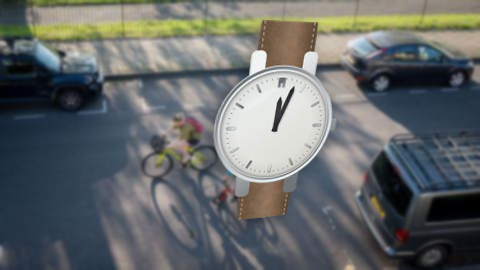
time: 12:03
